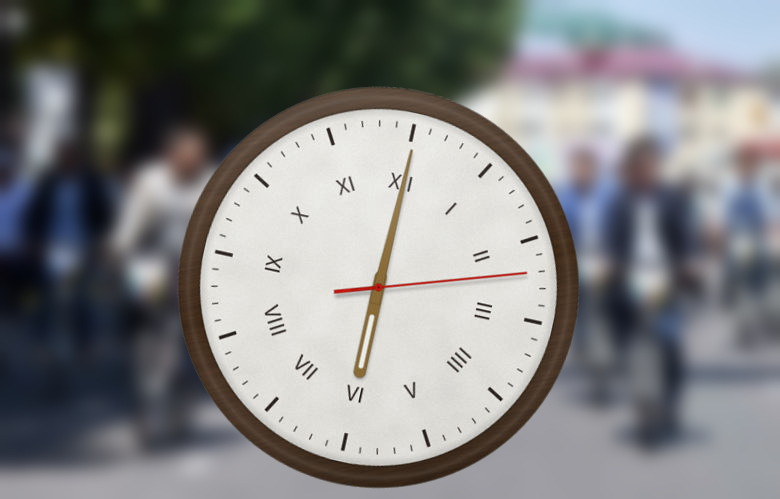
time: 6:00:12
